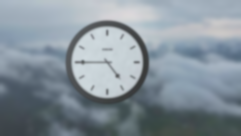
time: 4:45
